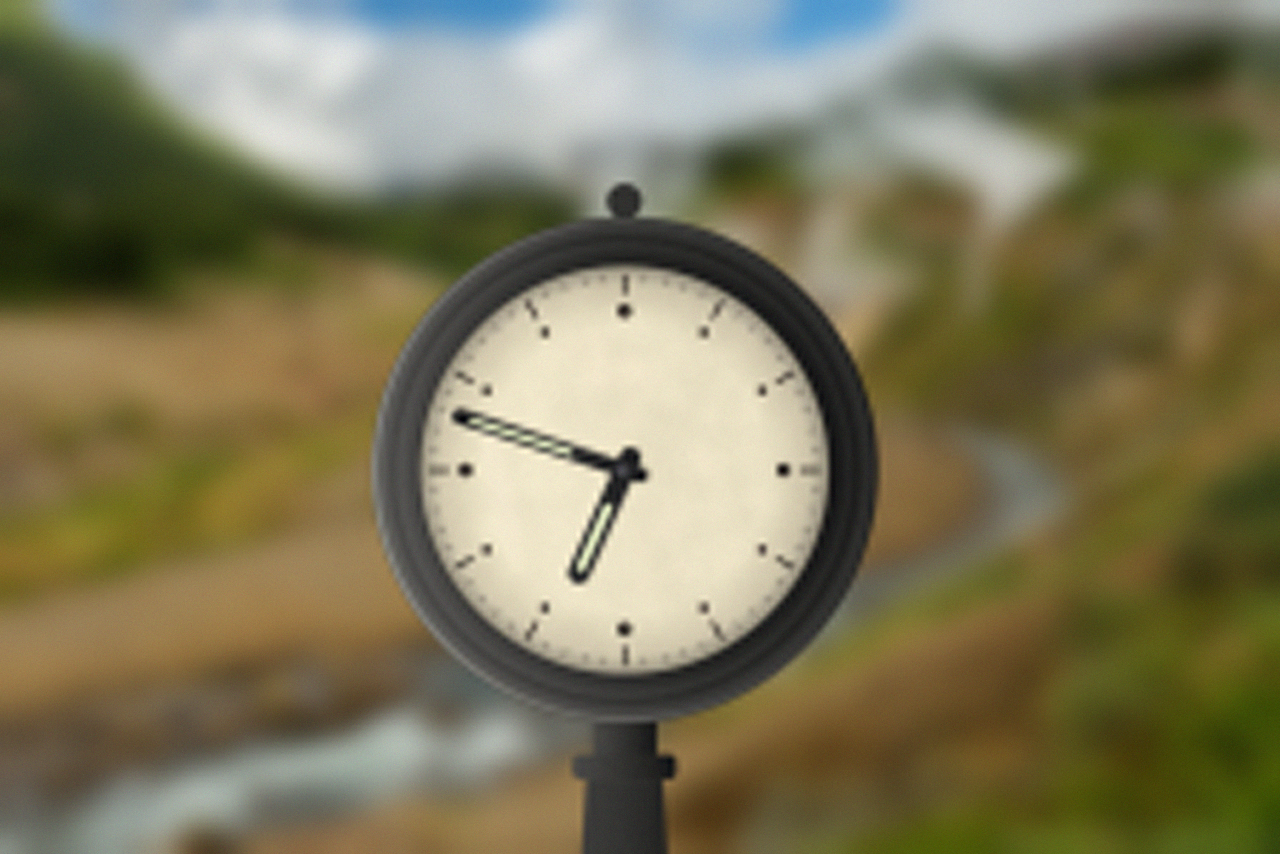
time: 6:48
